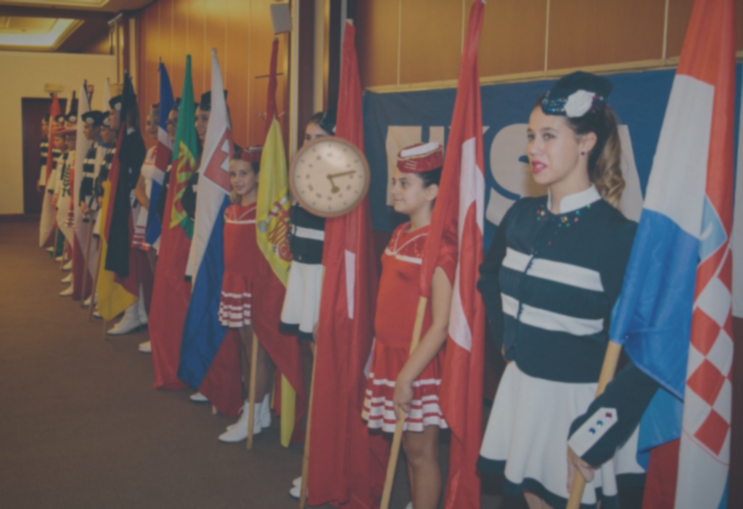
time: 5:13
